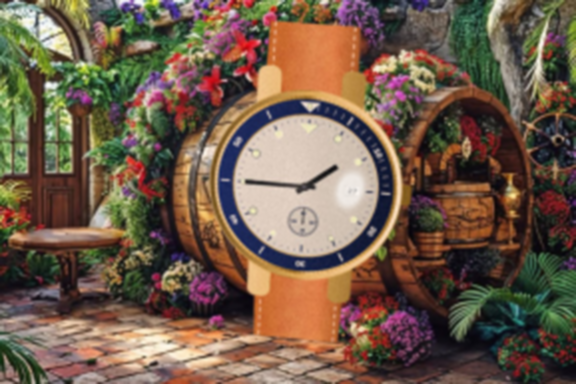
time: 1:45
